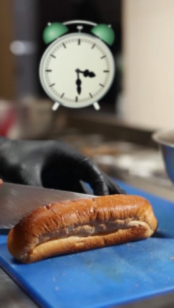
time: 3:29
